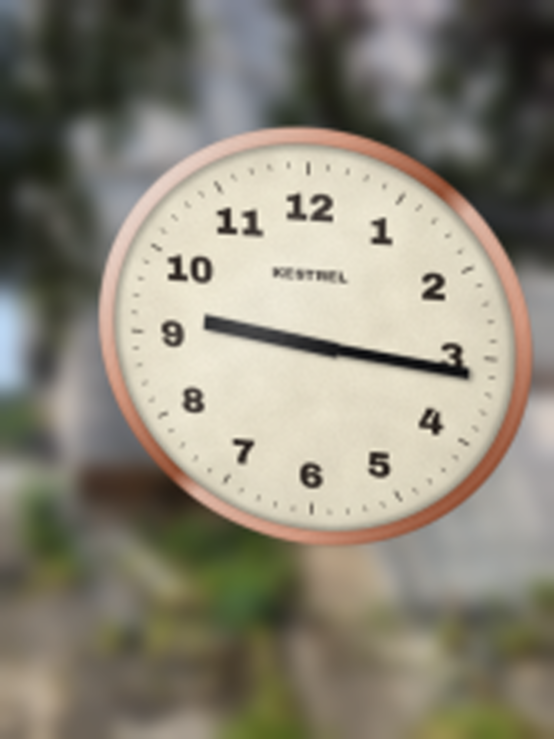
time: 9:16
